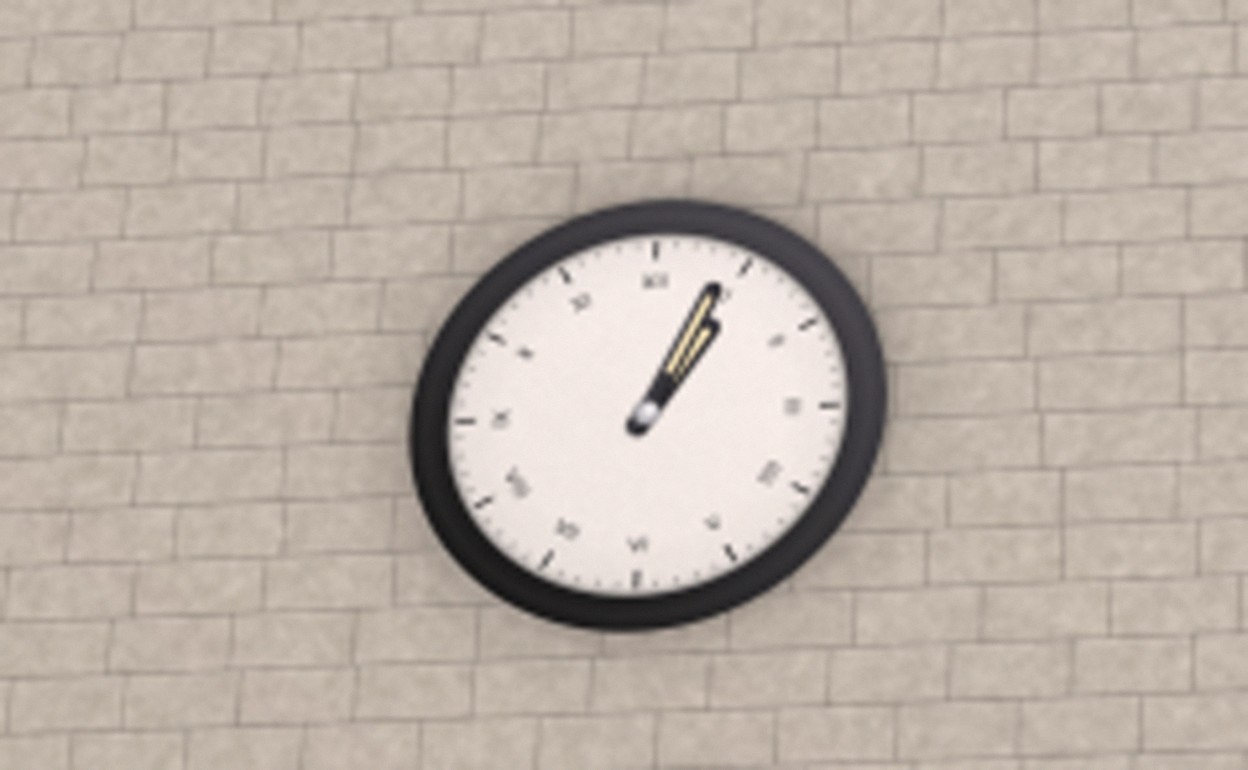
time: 1:04
